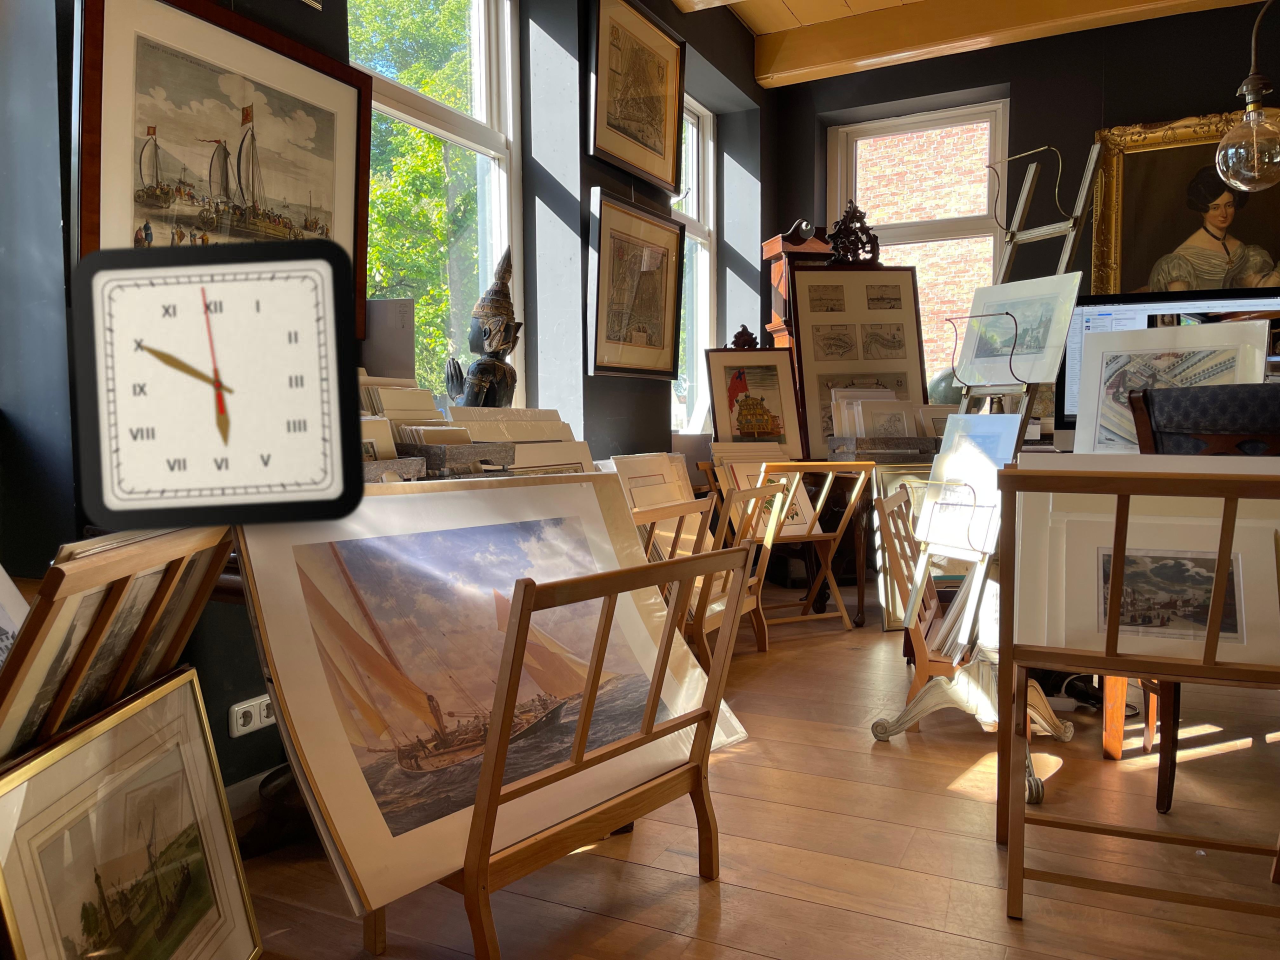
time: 5:49:59
